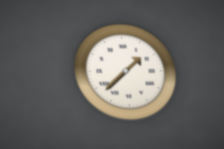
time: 1:38
